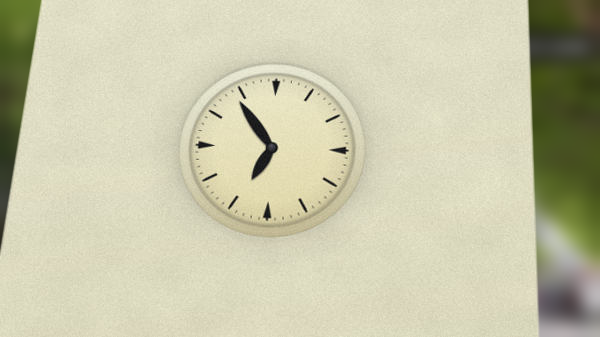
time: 6:54
